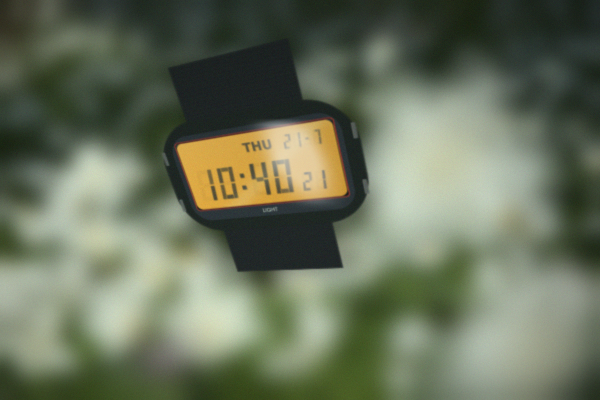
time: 10:40:21
